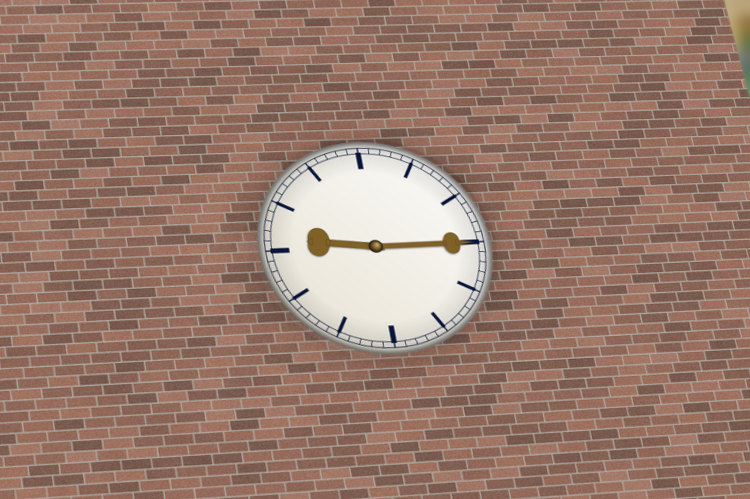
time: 9:15
